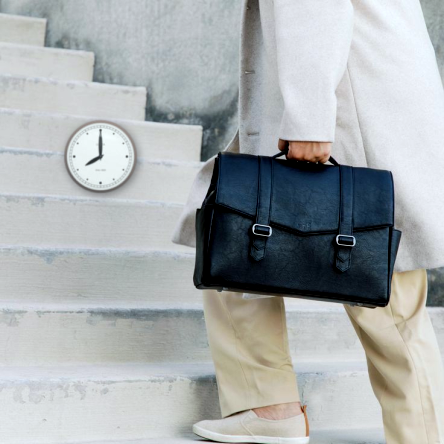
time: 8:00
